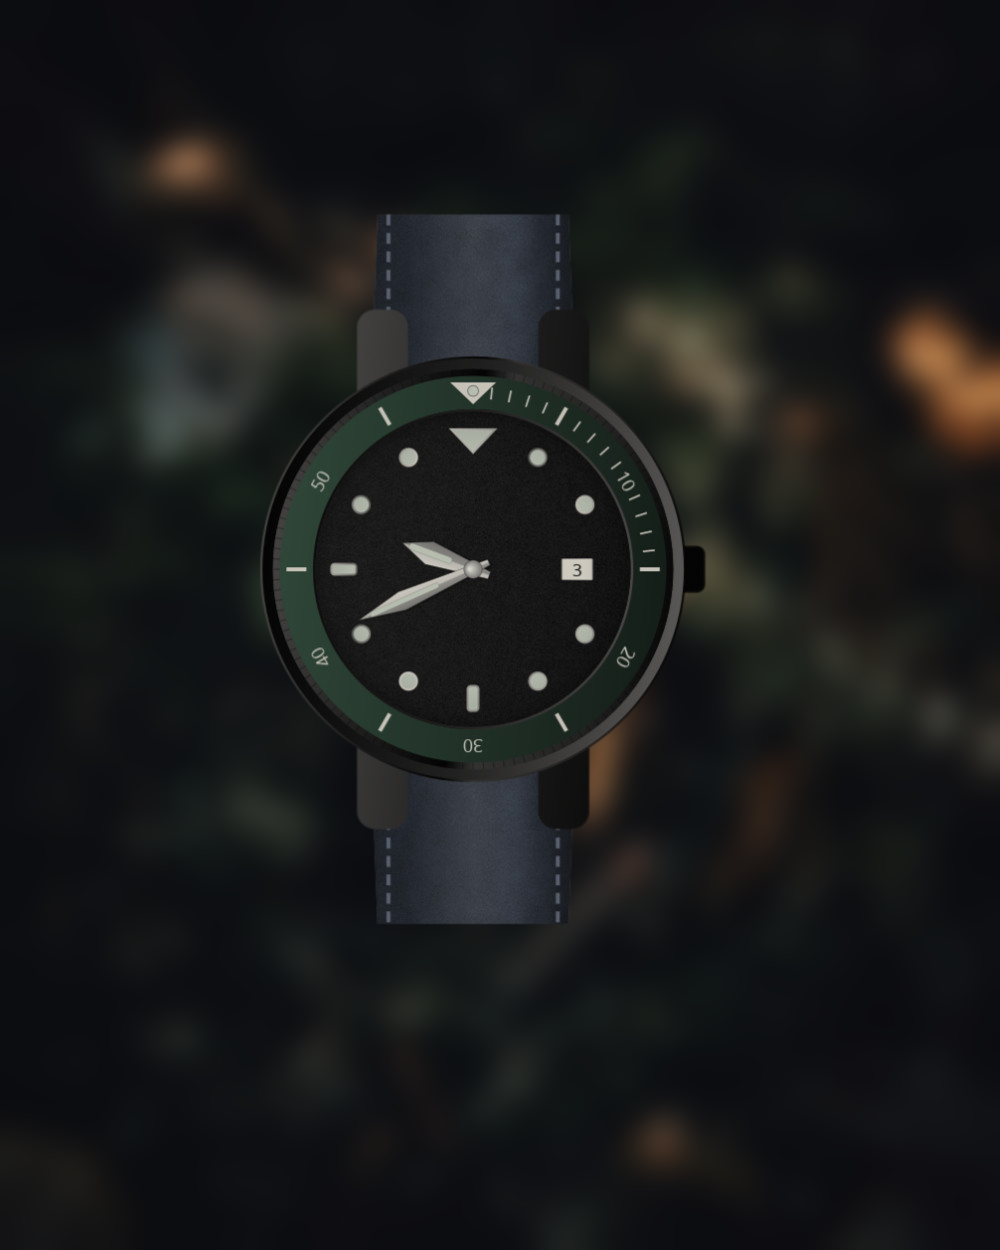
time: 9:41
